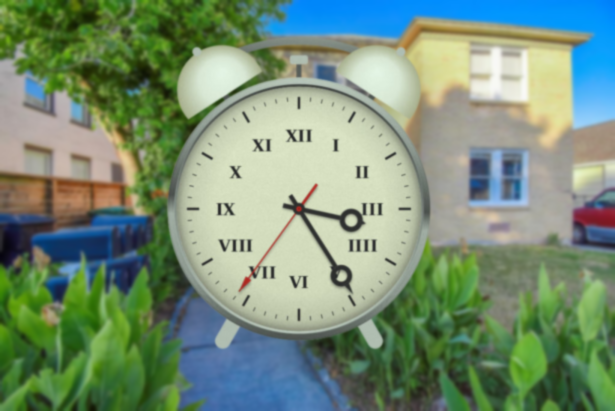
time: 3:24:36
